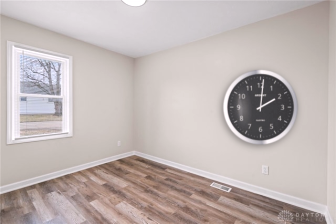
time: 2:01
